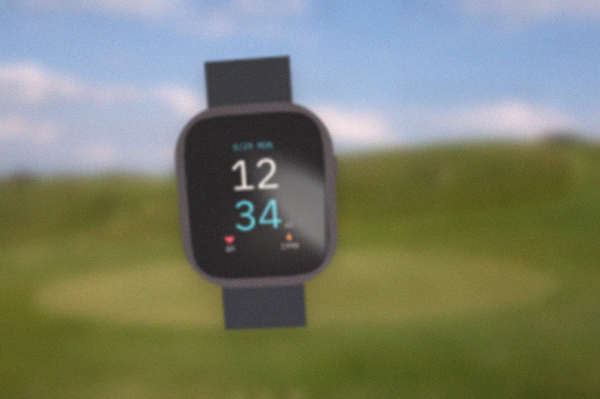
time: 12:34
